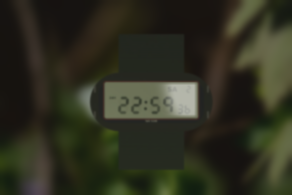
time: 22:59
